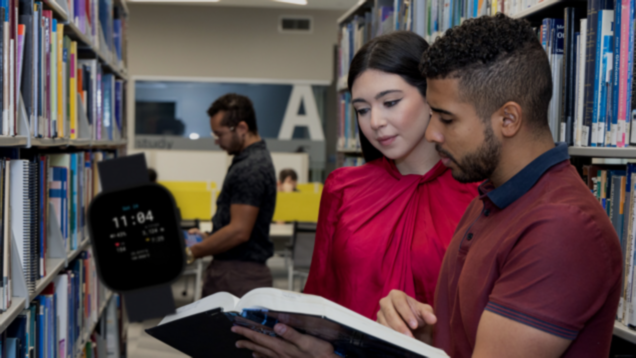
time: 11:04
